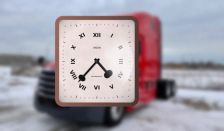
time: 4:37
